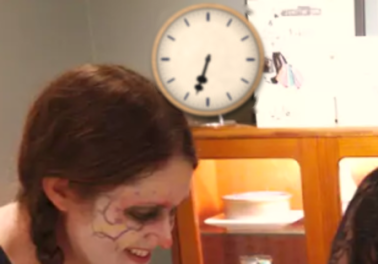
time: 6:33
